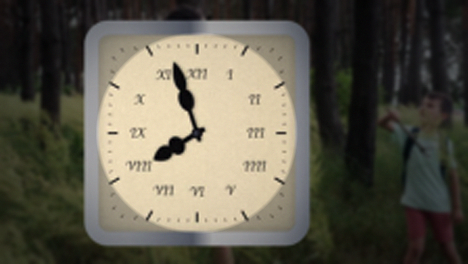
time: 7:57
